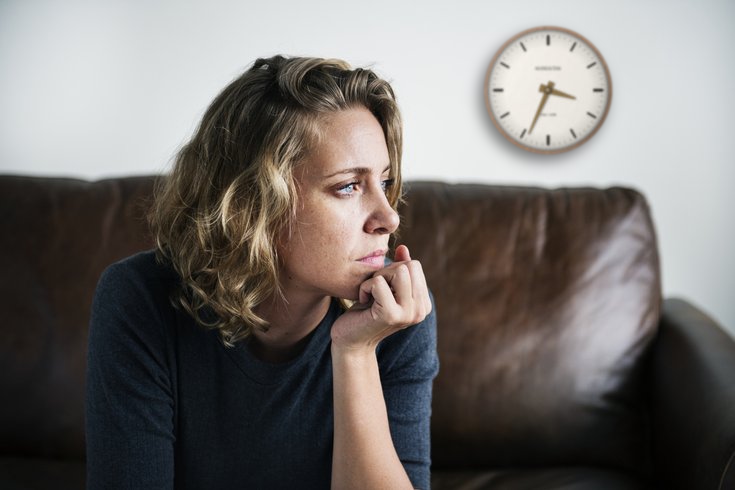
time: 3:34
